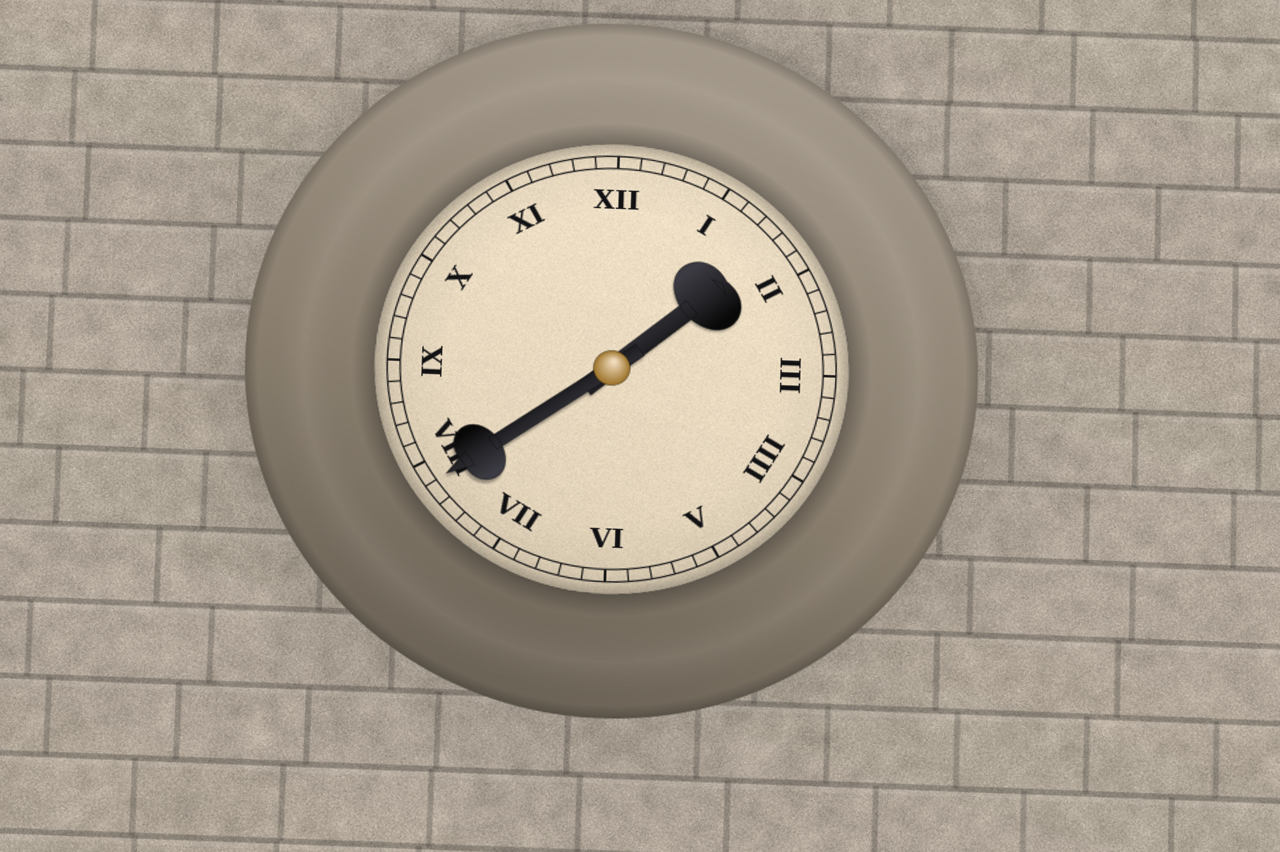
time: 1:39
